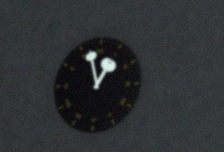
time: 12:57
